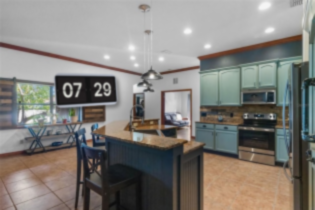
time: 7:29
